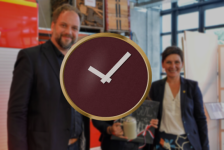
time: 10:07
